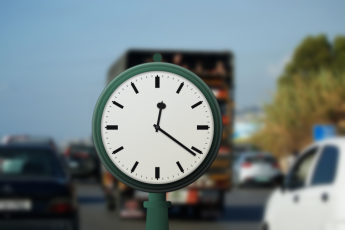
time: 12:21
